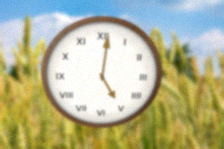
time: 5:01
